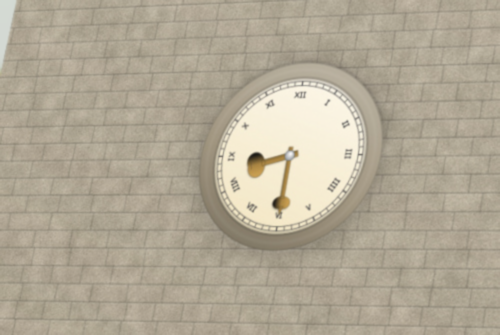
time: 8:30
